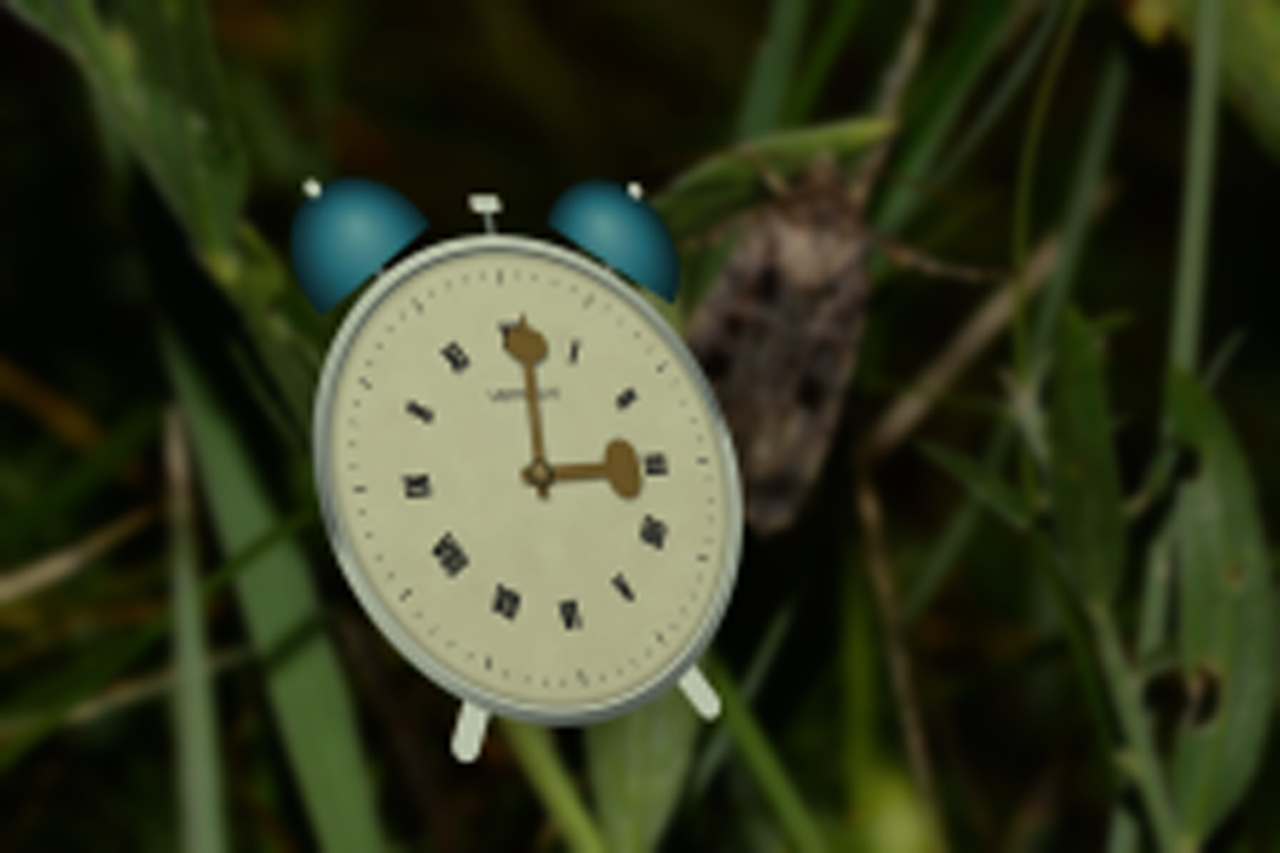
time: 3:01
